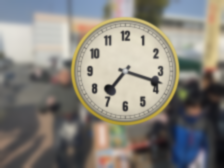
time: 7:18
